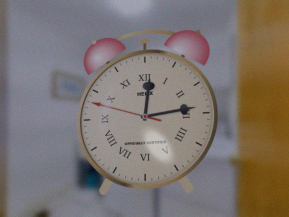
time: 12:13:48
